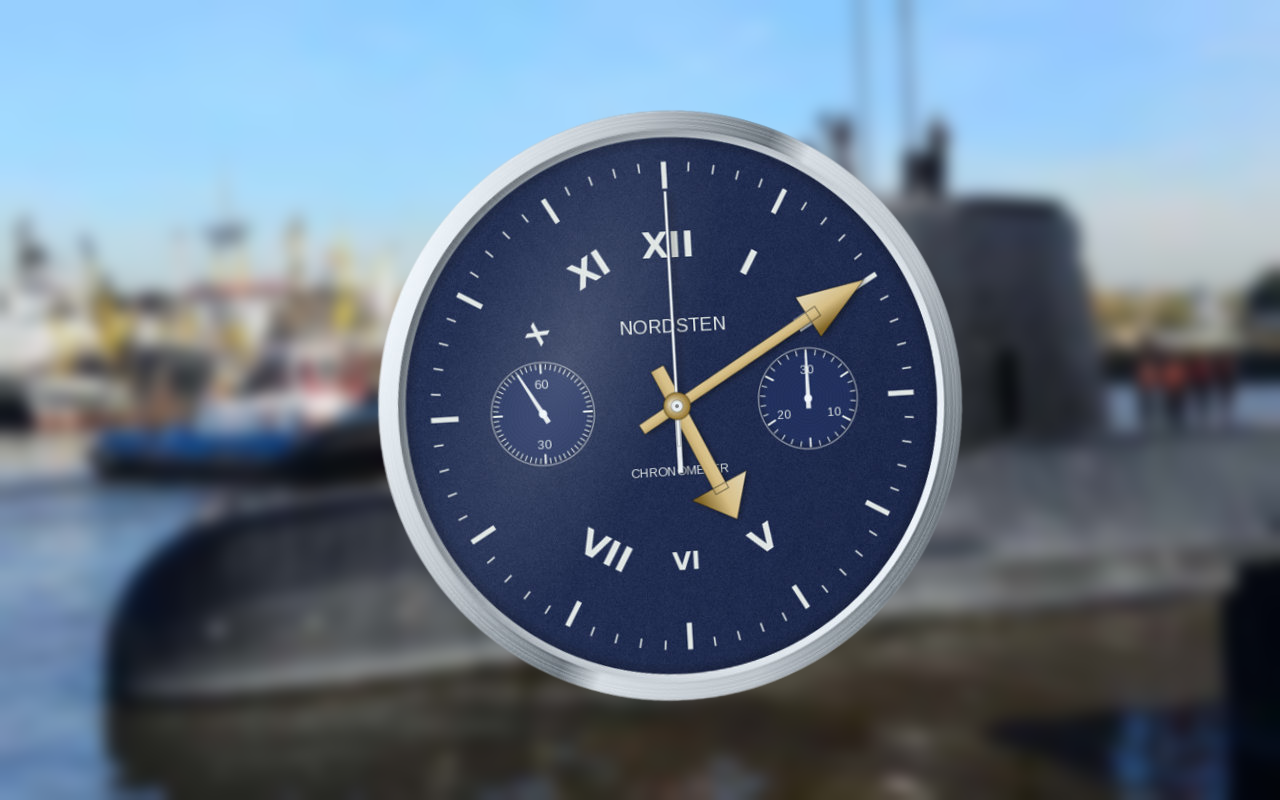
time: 5:09:55
